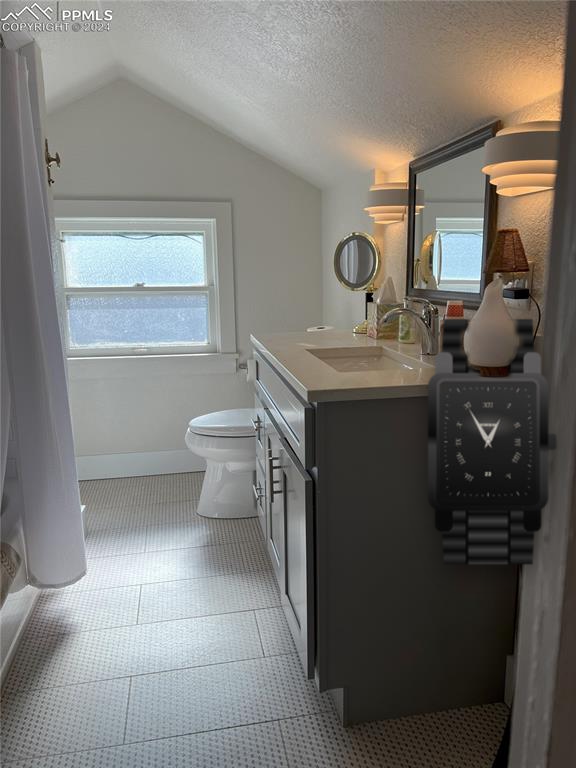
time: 12:55
